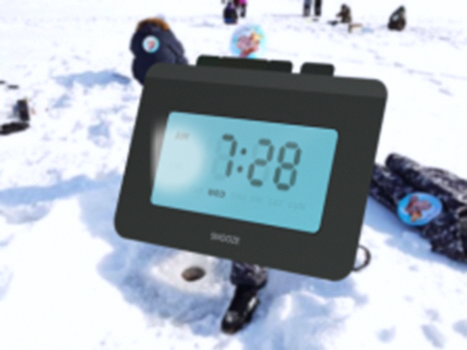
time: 7:28
